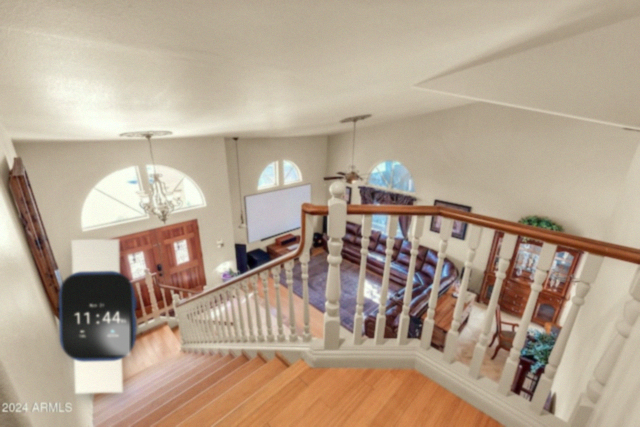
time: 11:44
